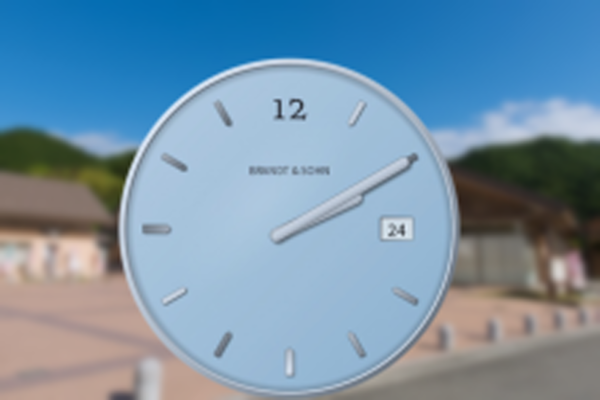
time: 2:10
